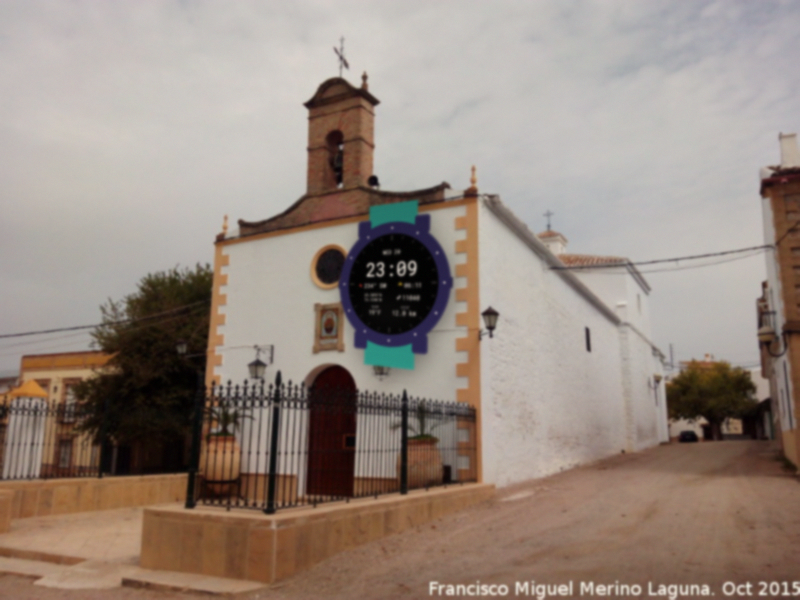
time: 23:09
